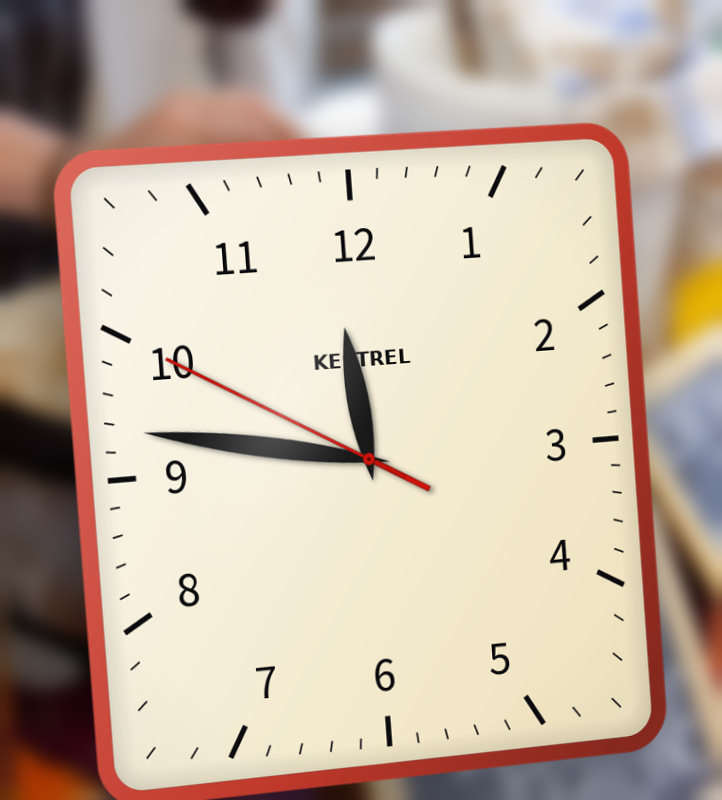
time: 11:46:50
